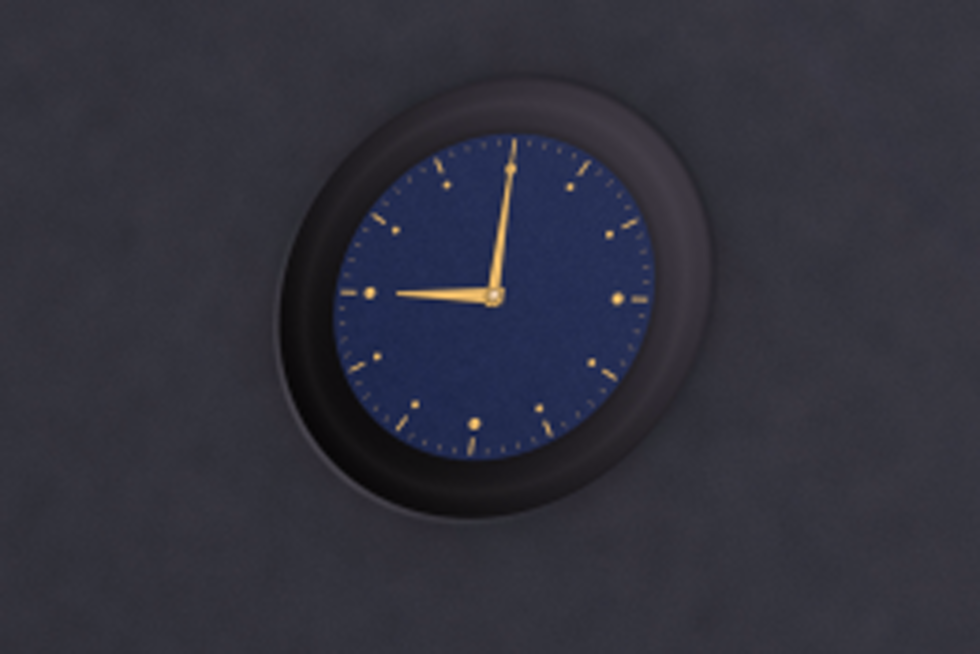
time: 9:00
